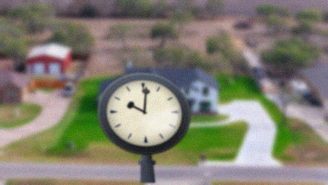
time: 10:01
